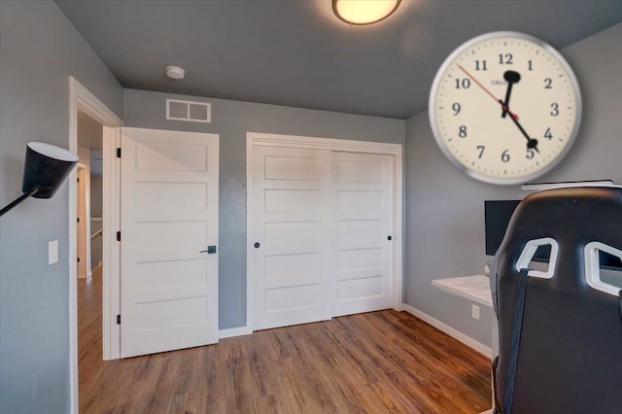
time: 12:23:52
